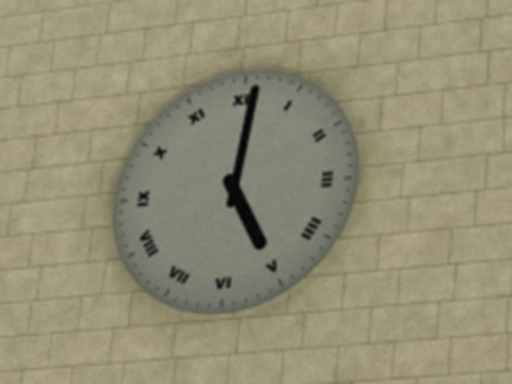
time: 5:01
